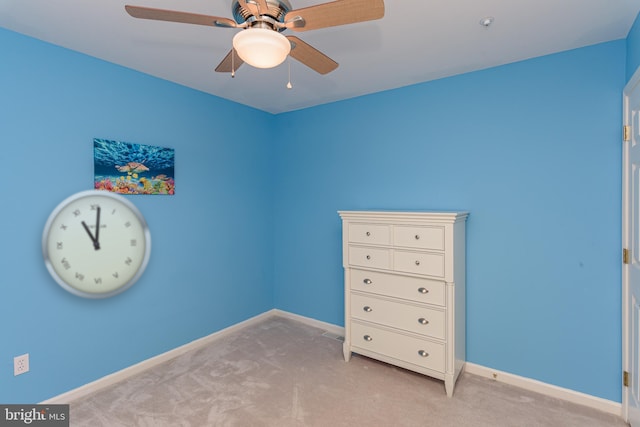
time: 11:01
